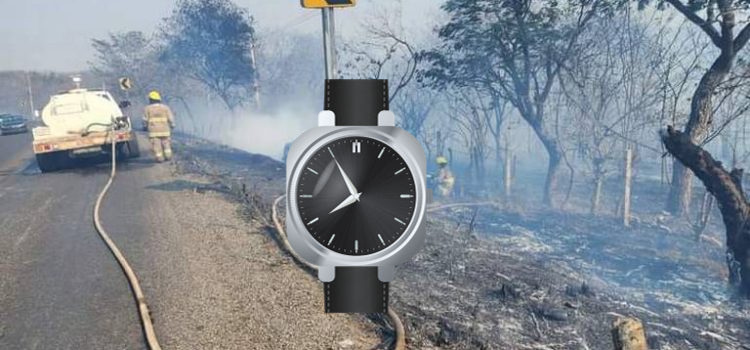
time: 7:55
